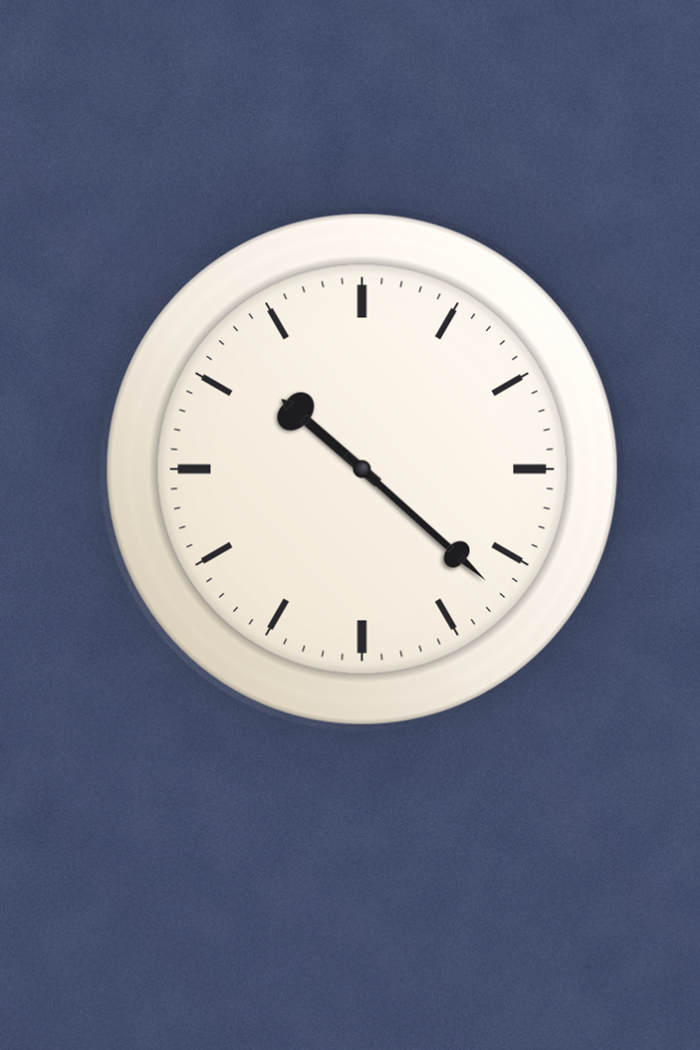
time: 10:22
